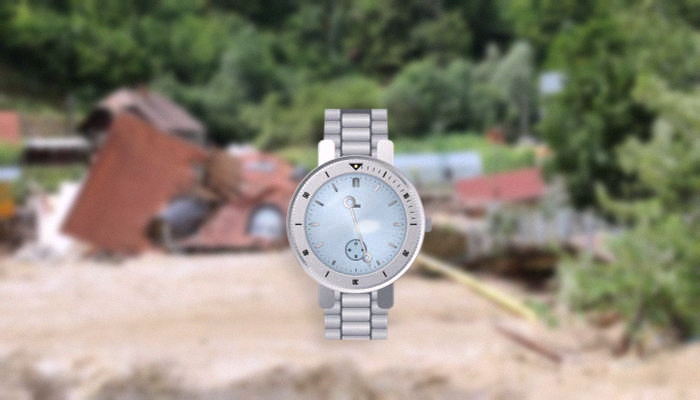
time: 11:27
